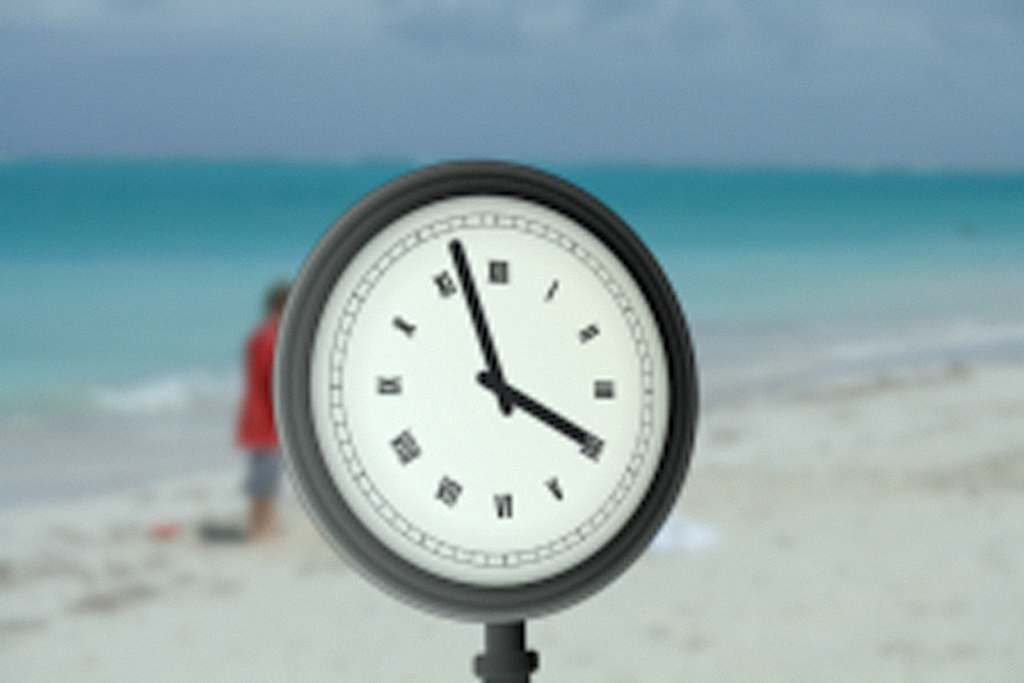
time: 3:57
